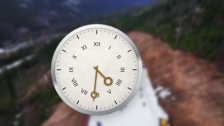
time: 4:31
